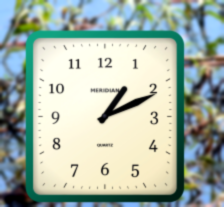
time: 1:11
